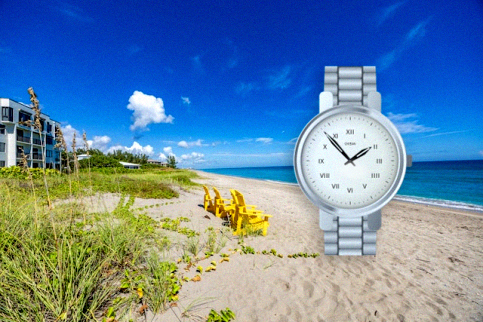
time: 1:53
